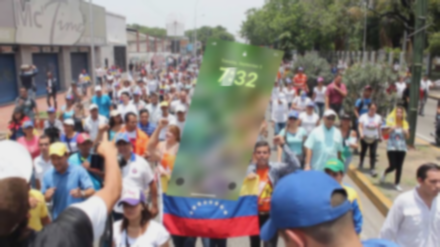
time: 7:32
